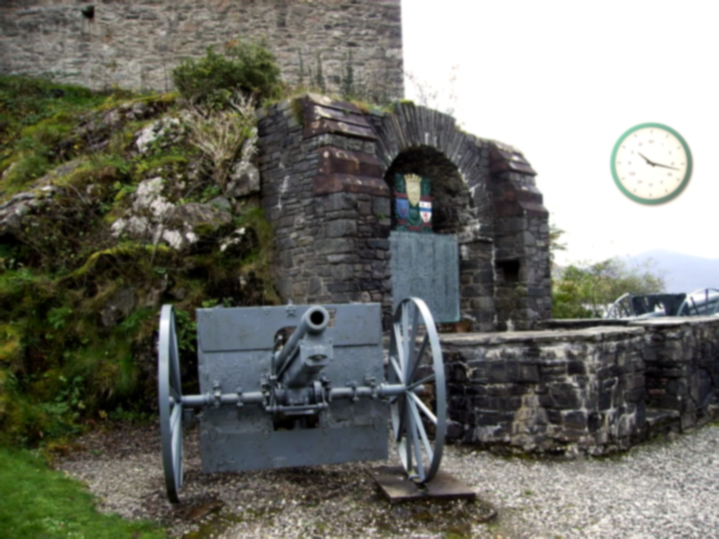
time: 10:17
